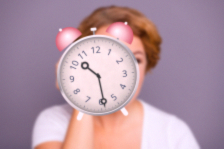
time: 10:29
